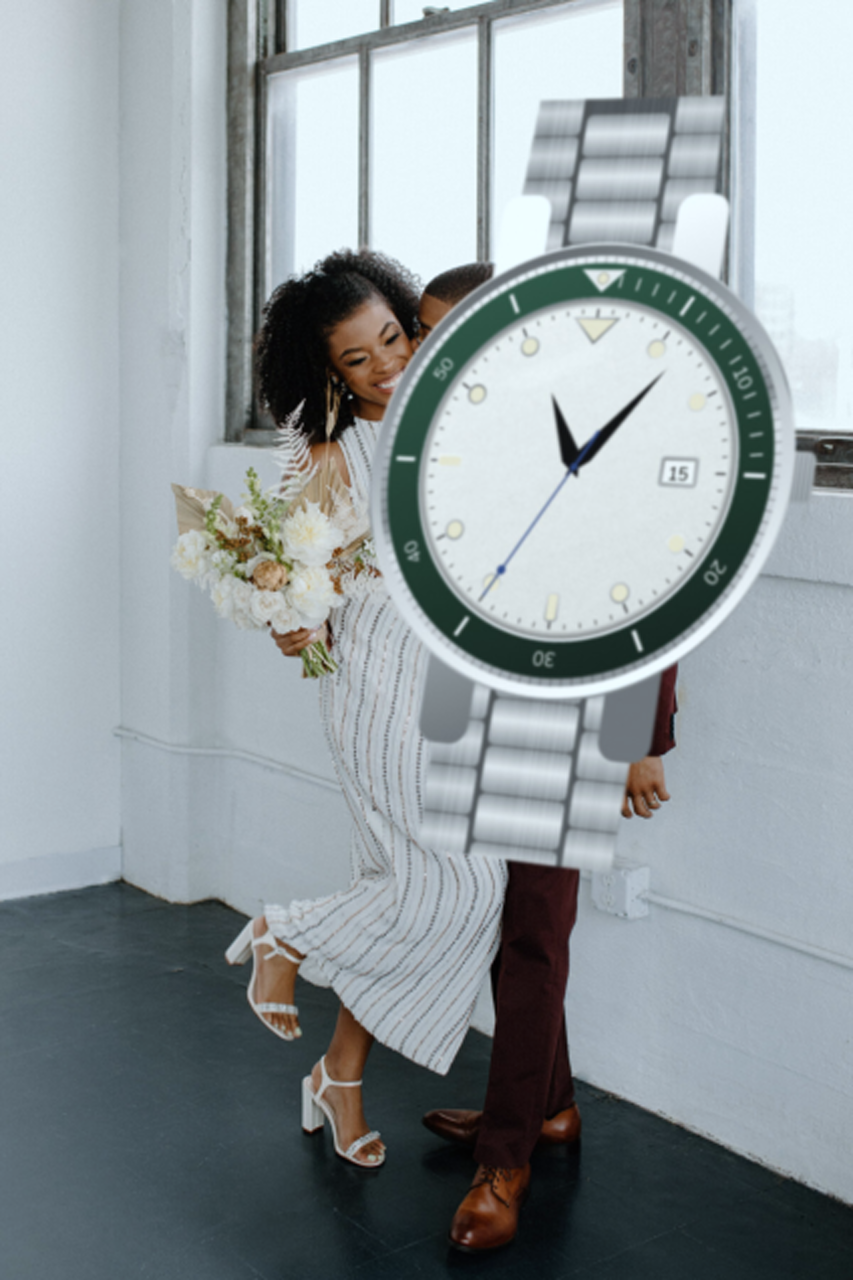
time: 11:06:35
